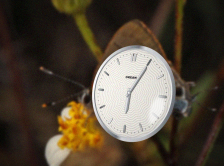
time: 6:05
